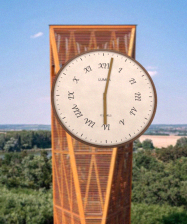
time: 6:02
